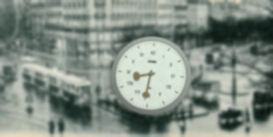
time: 8:31
